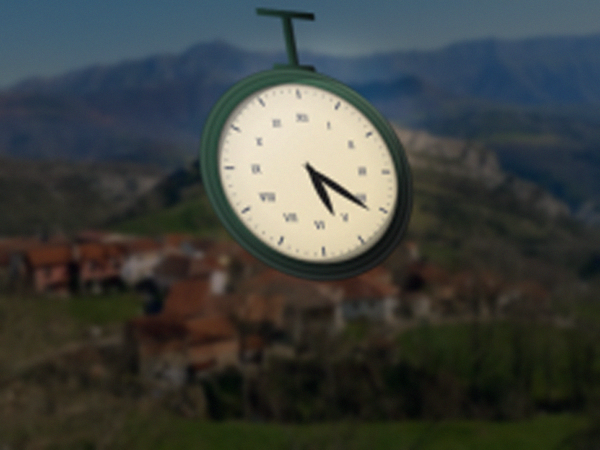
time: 5:21
